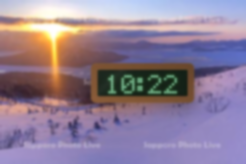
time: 10:22
